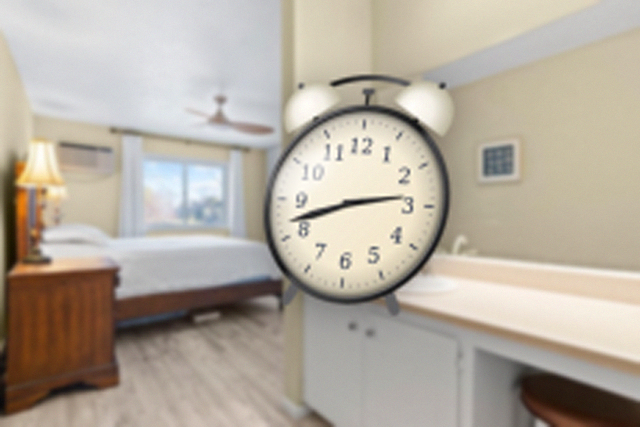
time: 2:42
